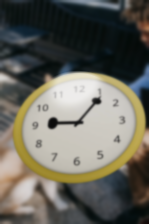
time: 9:06
